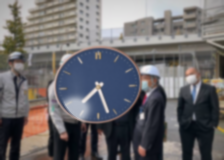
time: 7:27
